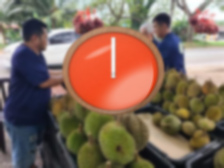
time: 12:00
